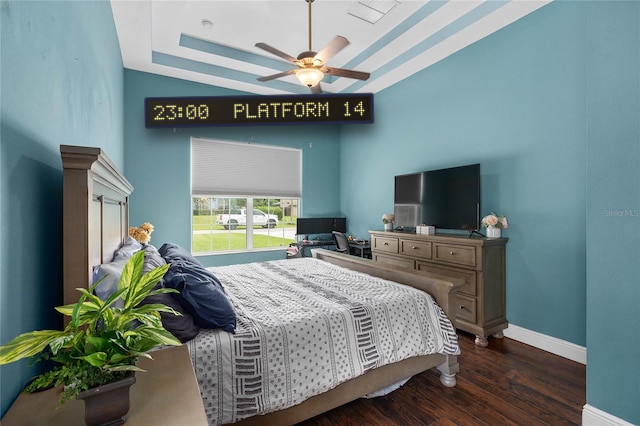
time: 23:00
